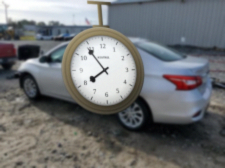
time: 7:54
